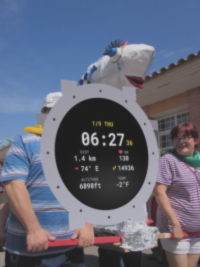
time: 6:27
